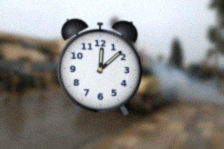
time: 12:08
